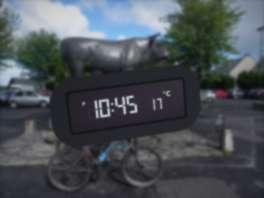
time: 10:45
